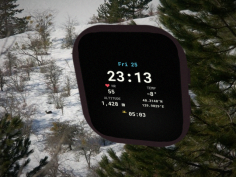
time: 23:13
